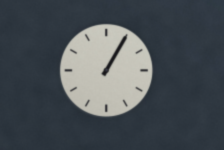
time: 1:05
